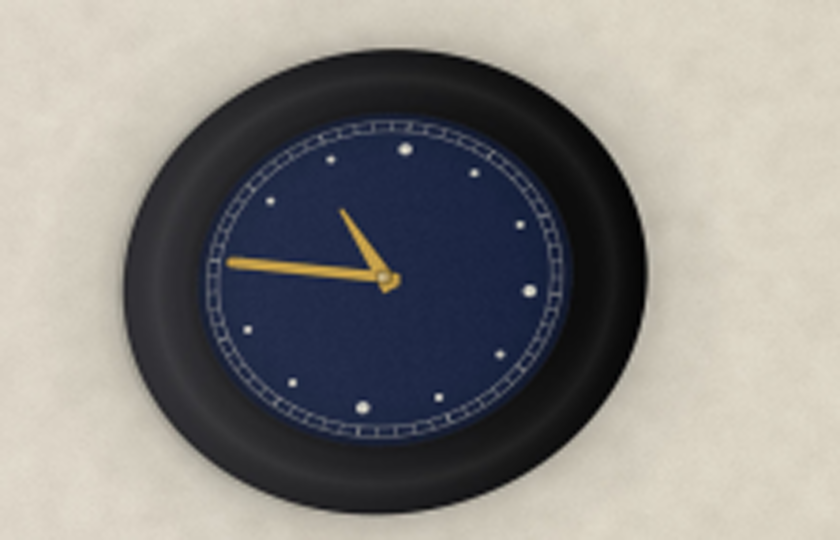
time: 10:45
